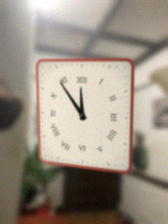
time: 11:54
